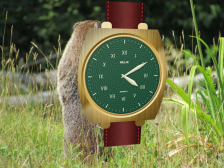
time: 4:10
